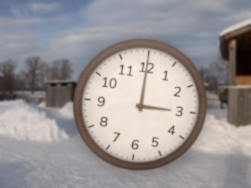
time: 3:00
